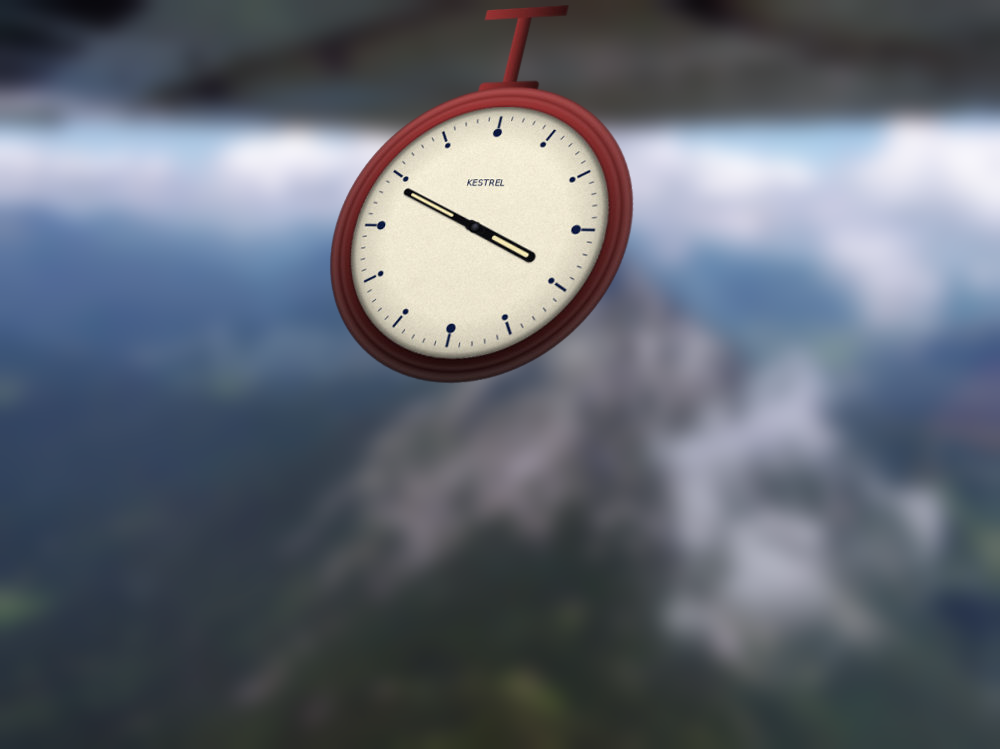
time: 3:49
